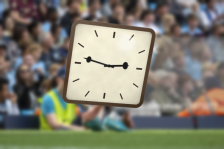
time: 2:47
